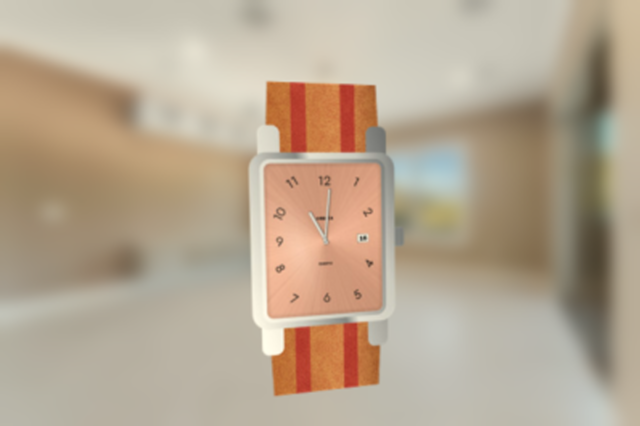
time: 11:01
